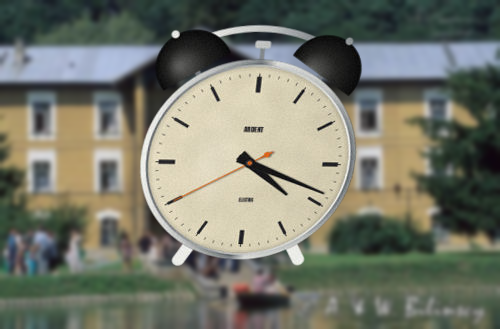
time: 4:18:40
